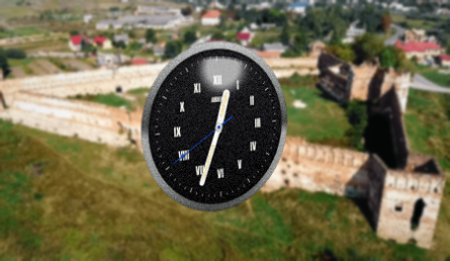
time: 12:33:40
